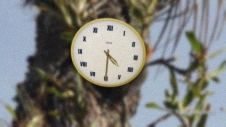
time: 4:30
